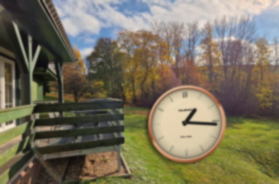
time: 1:16
